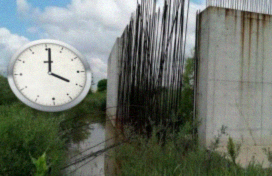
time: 4:01
